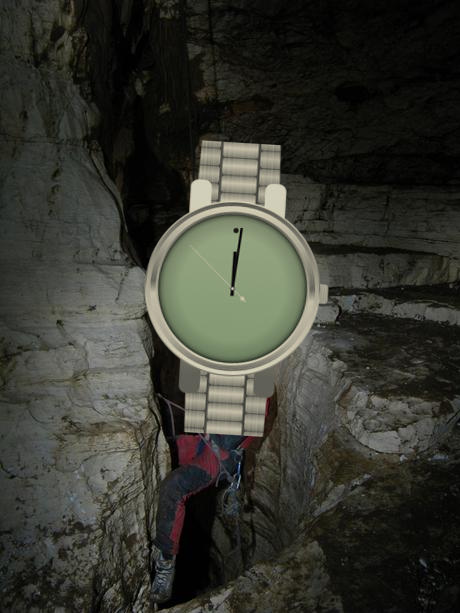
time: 12:00:52
